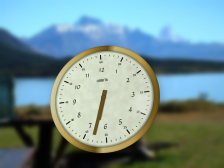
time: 6:33
